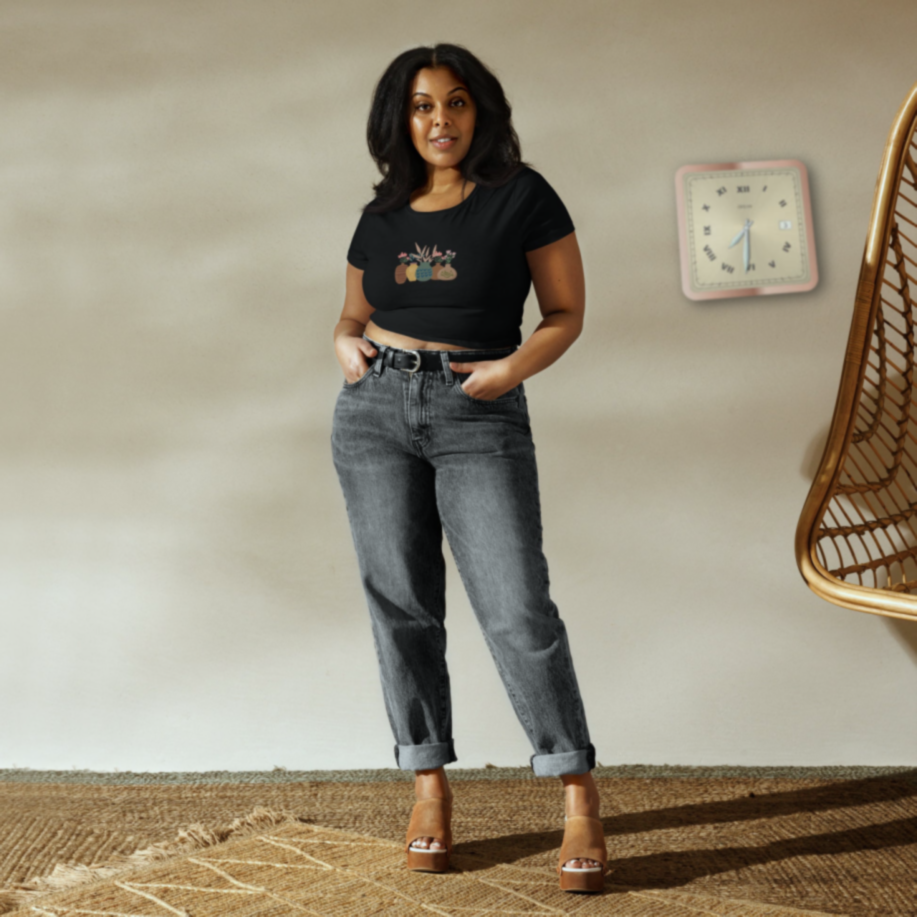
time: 7:31
